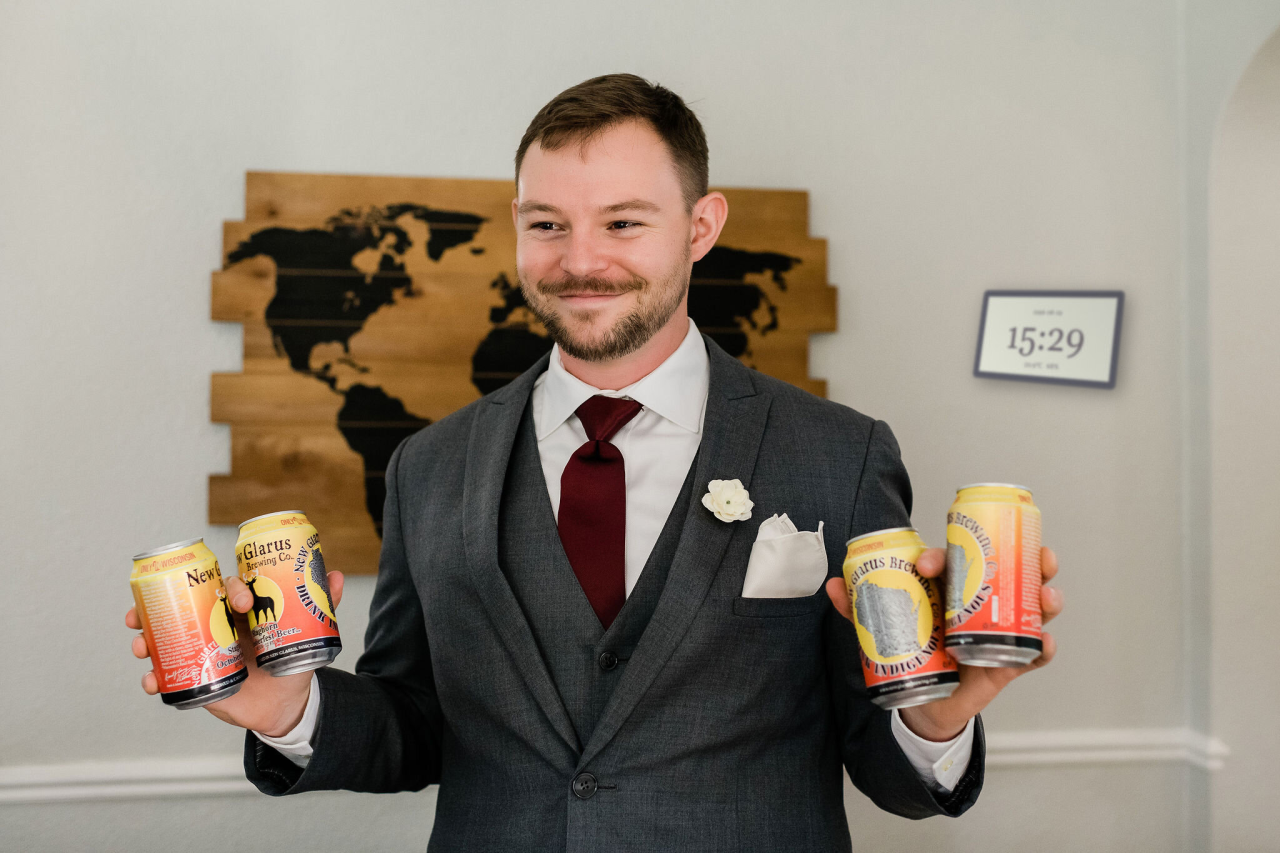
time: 15:29
